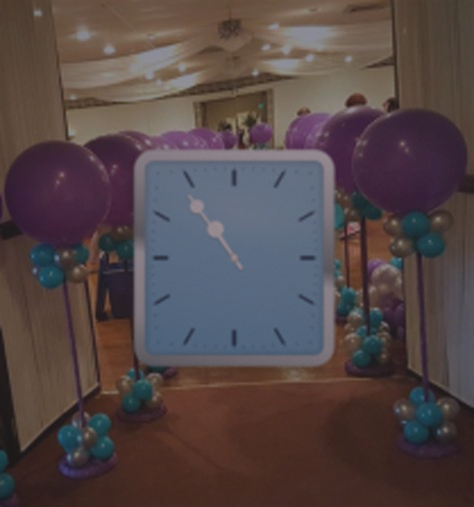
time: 10:54
